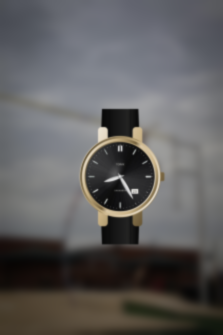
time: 8:25
